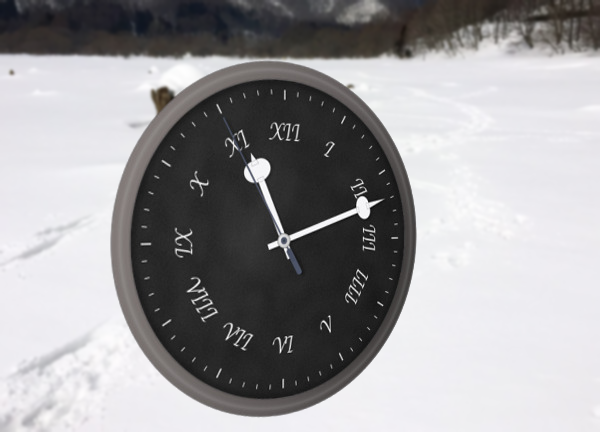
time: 11:11:55
